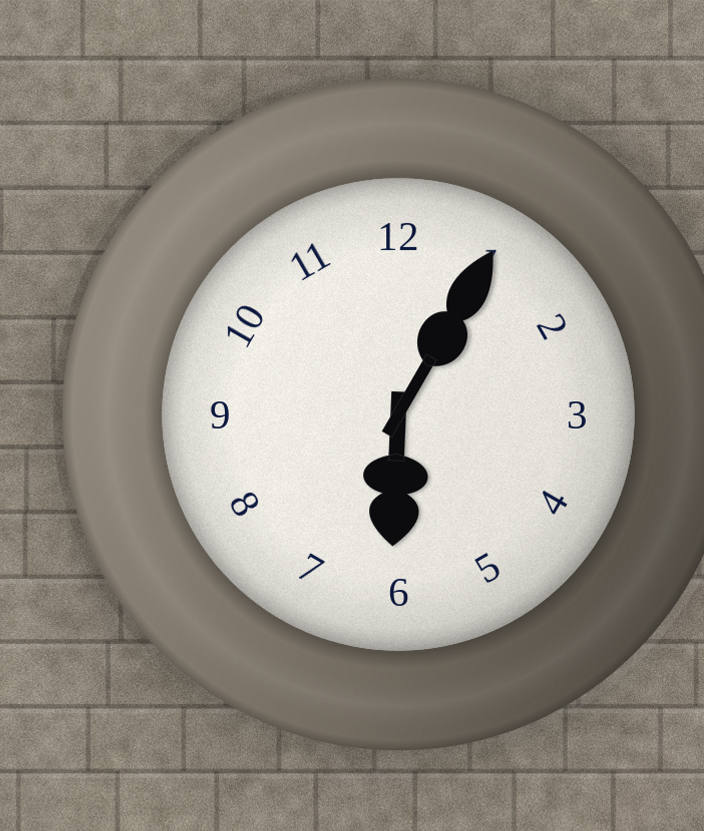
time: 6:05
